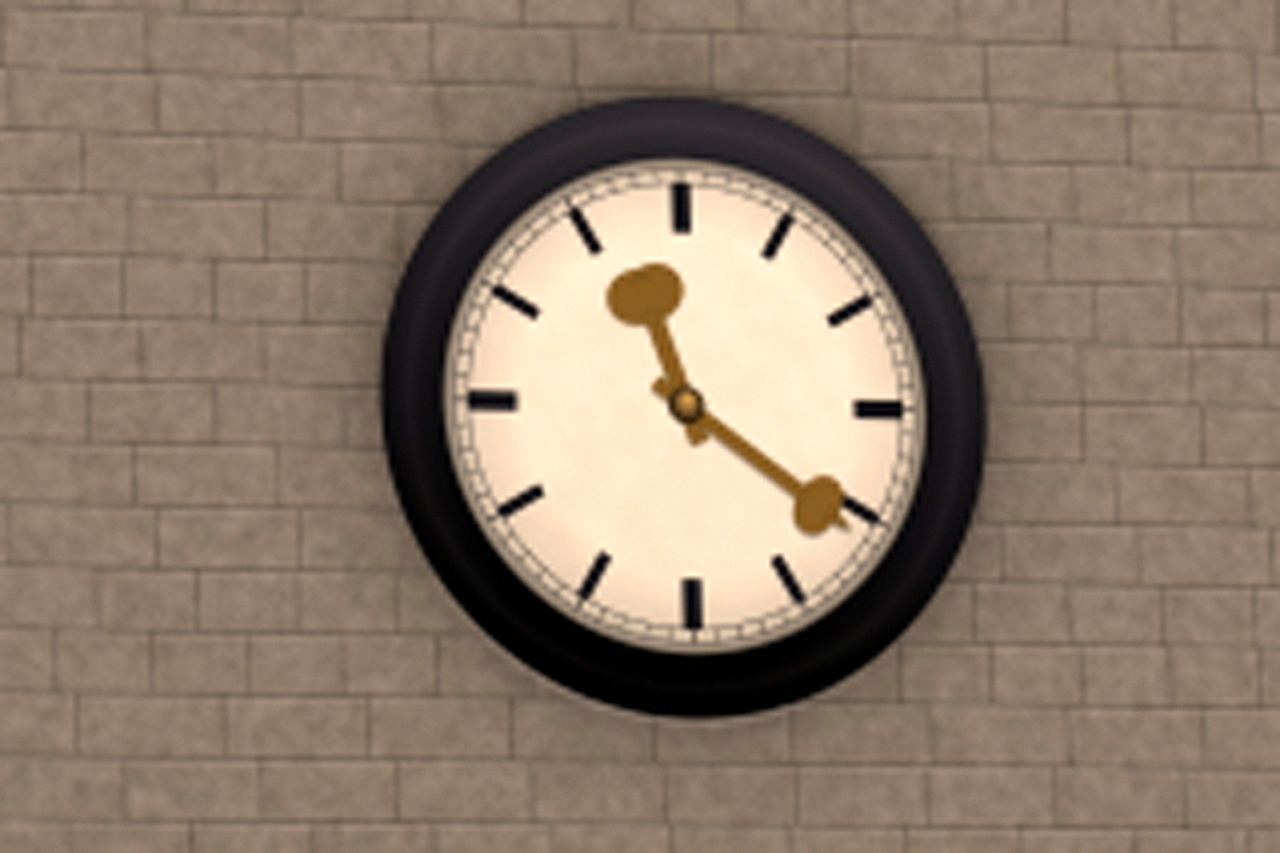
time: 11:21
